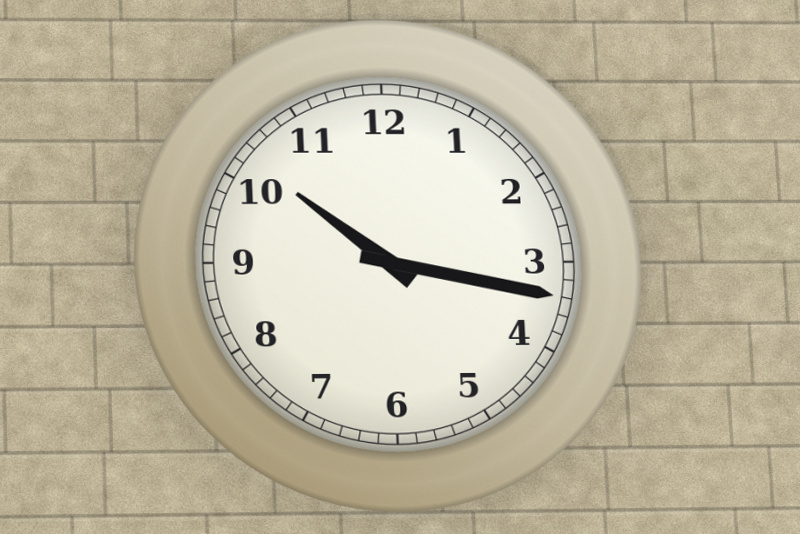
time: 10:17
